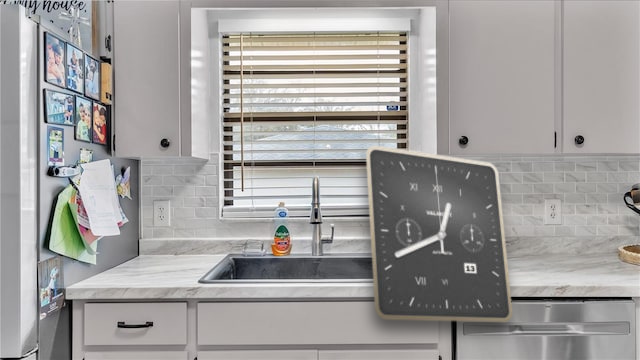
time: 12:41
